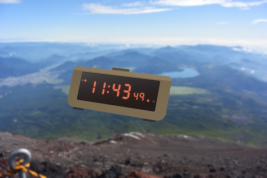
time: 11:43:49
